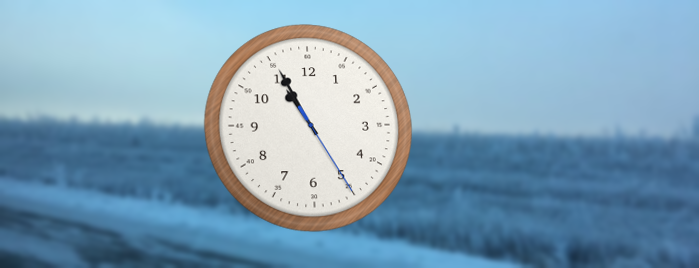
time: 10:55:25
